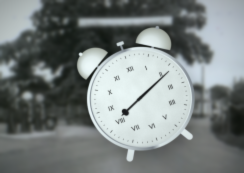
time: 8:11
